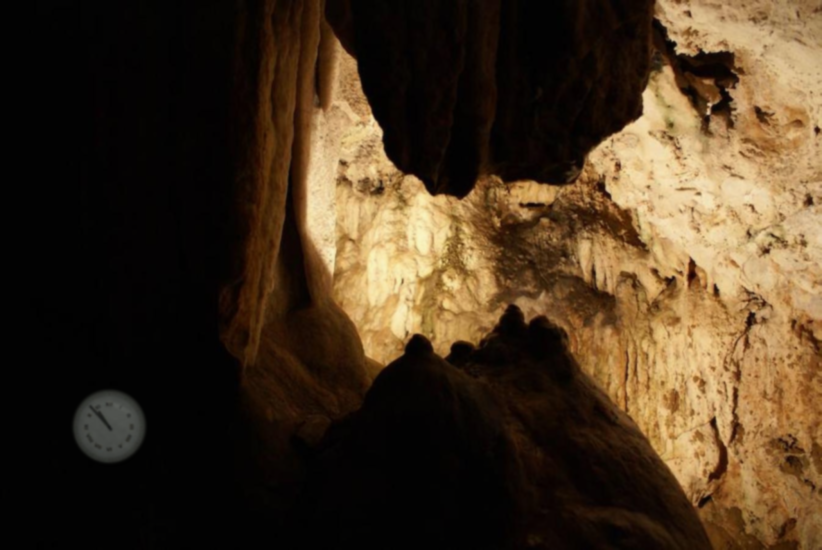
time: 10:53
